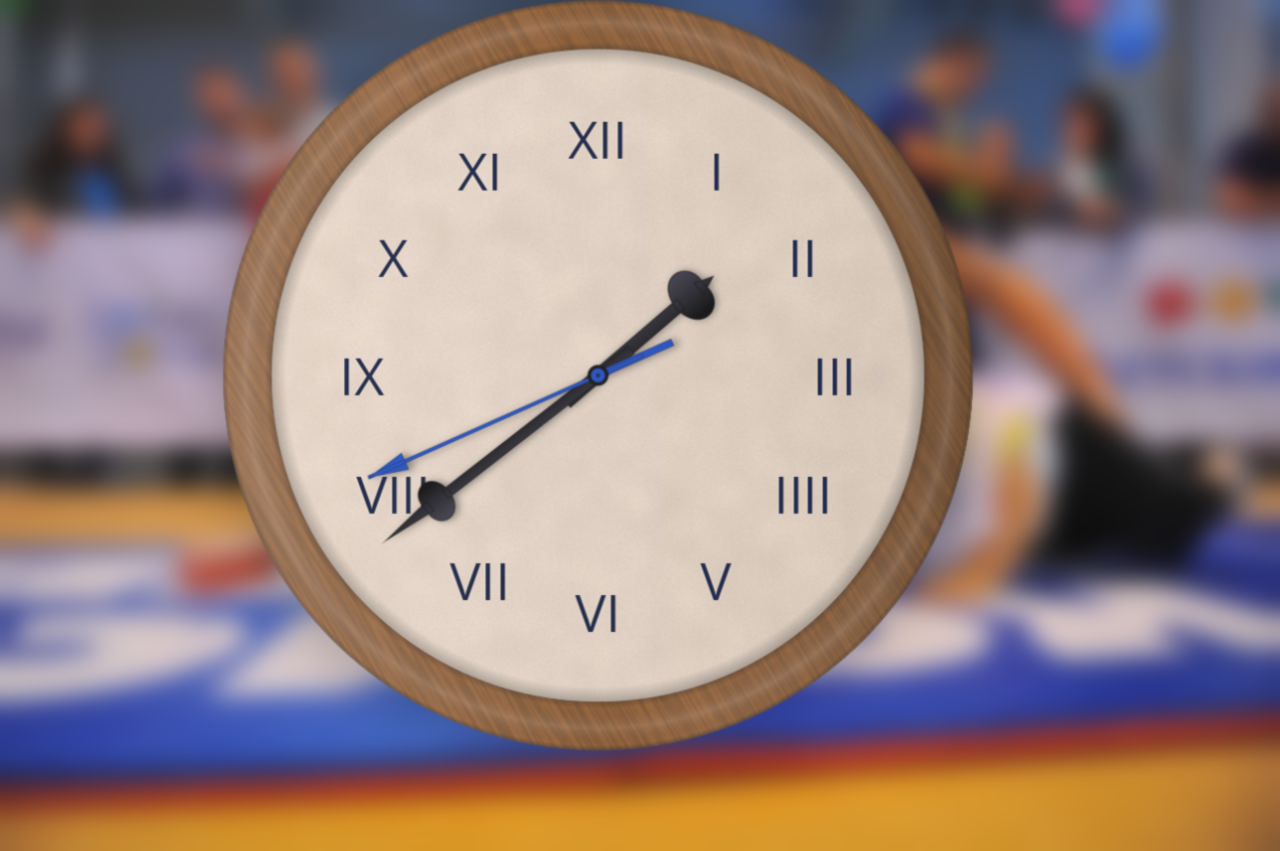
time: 1:38:41
